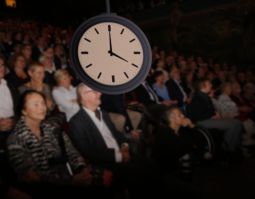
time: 4:00
